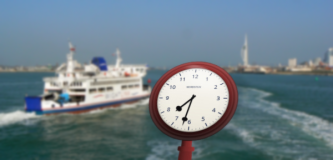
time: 7:32
